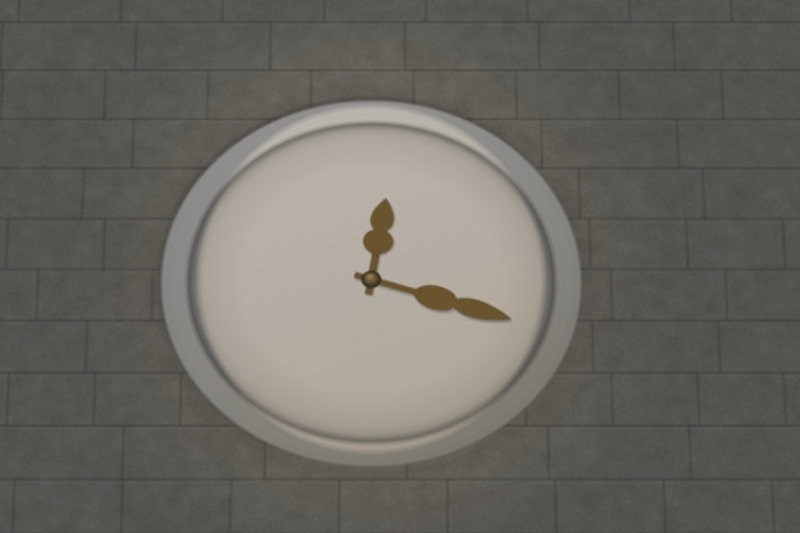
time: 12:18
